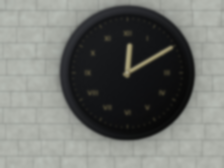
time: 12:10
